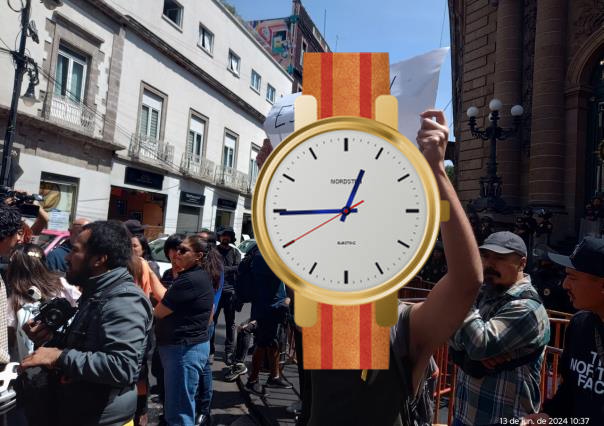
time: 12:44:40
